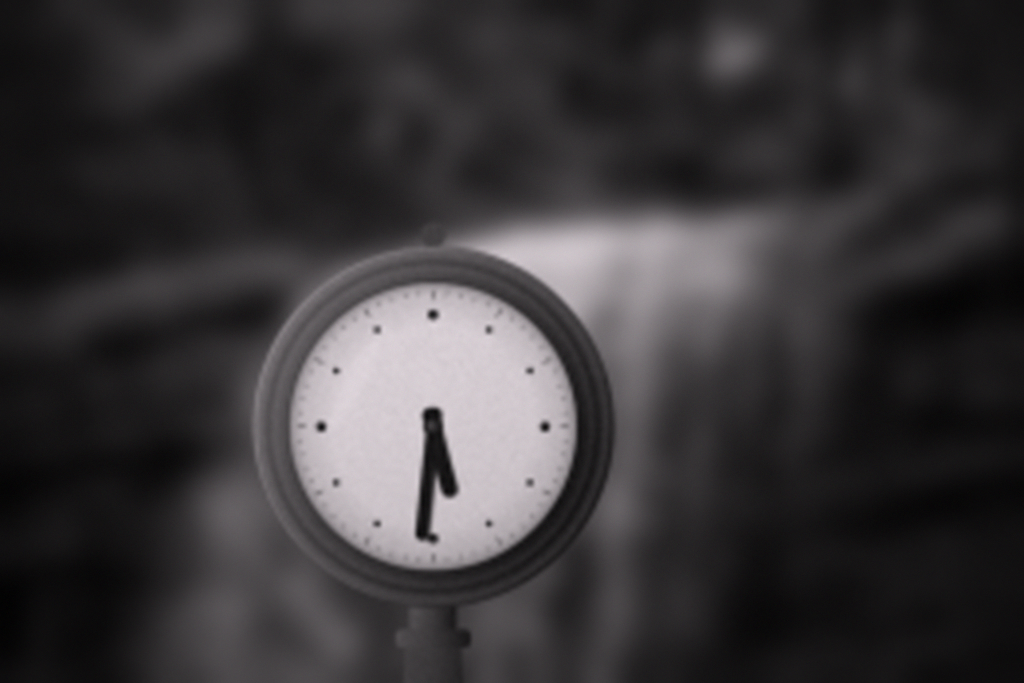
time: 5:31
